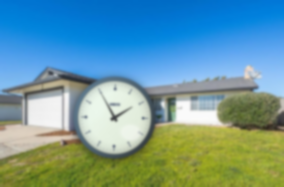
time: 1:55
